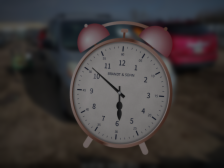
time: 5:51
